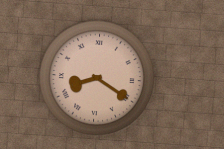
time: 8:20
